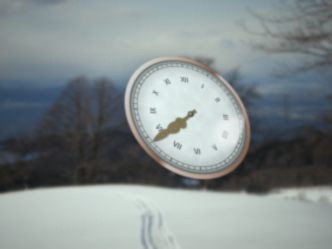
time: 7:39
